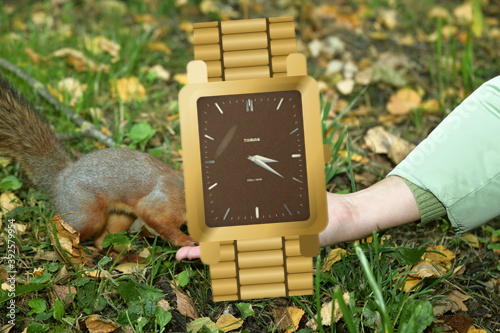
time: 3:21
